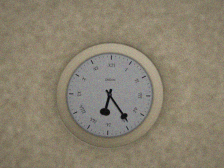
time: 6:24
